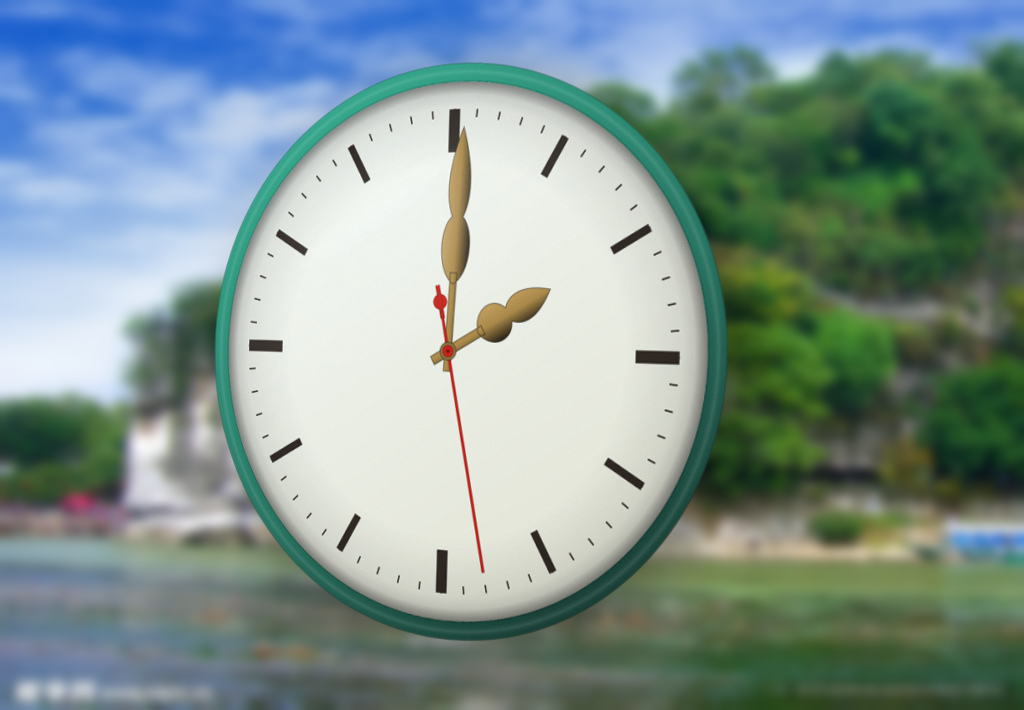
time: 2:00:28
